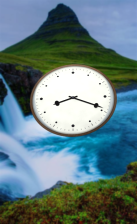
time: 8:19
